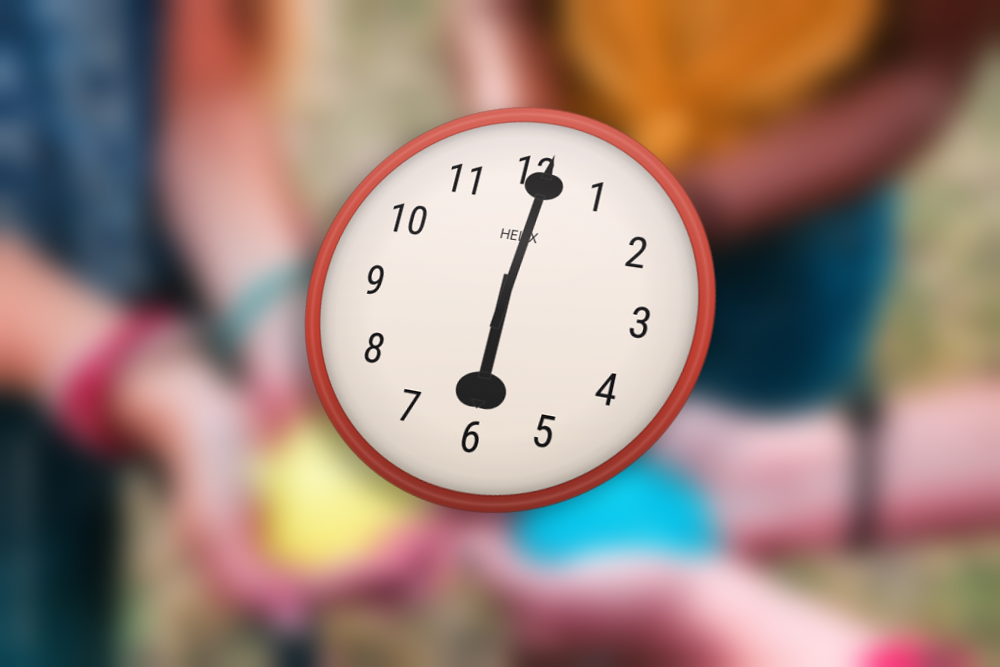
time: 6:01
